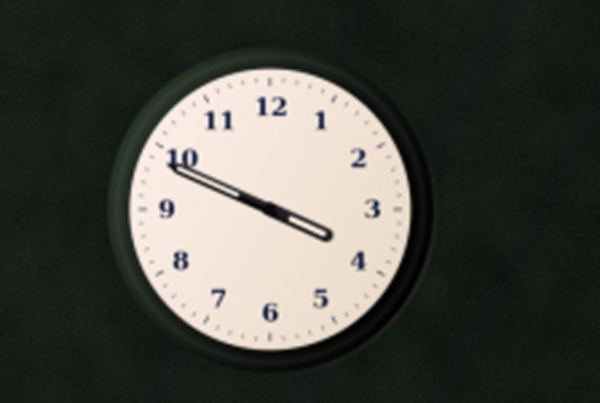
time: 3:49
